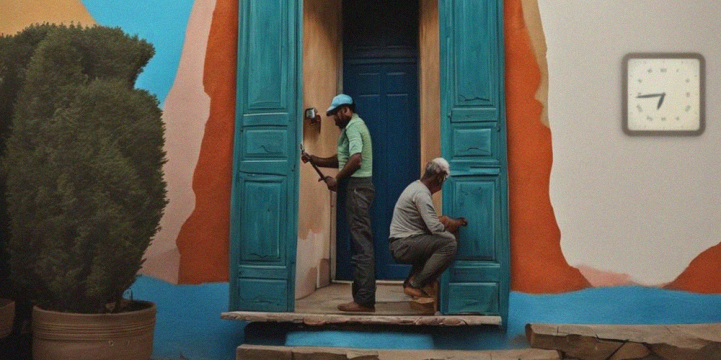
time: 6:44
